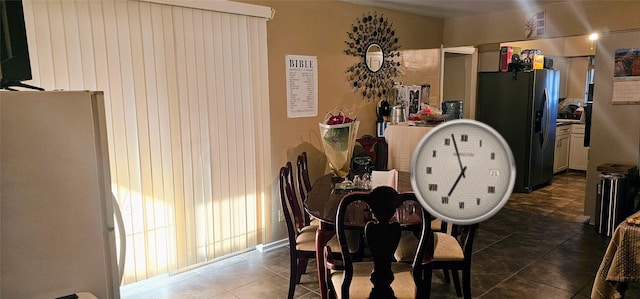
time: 6:57
